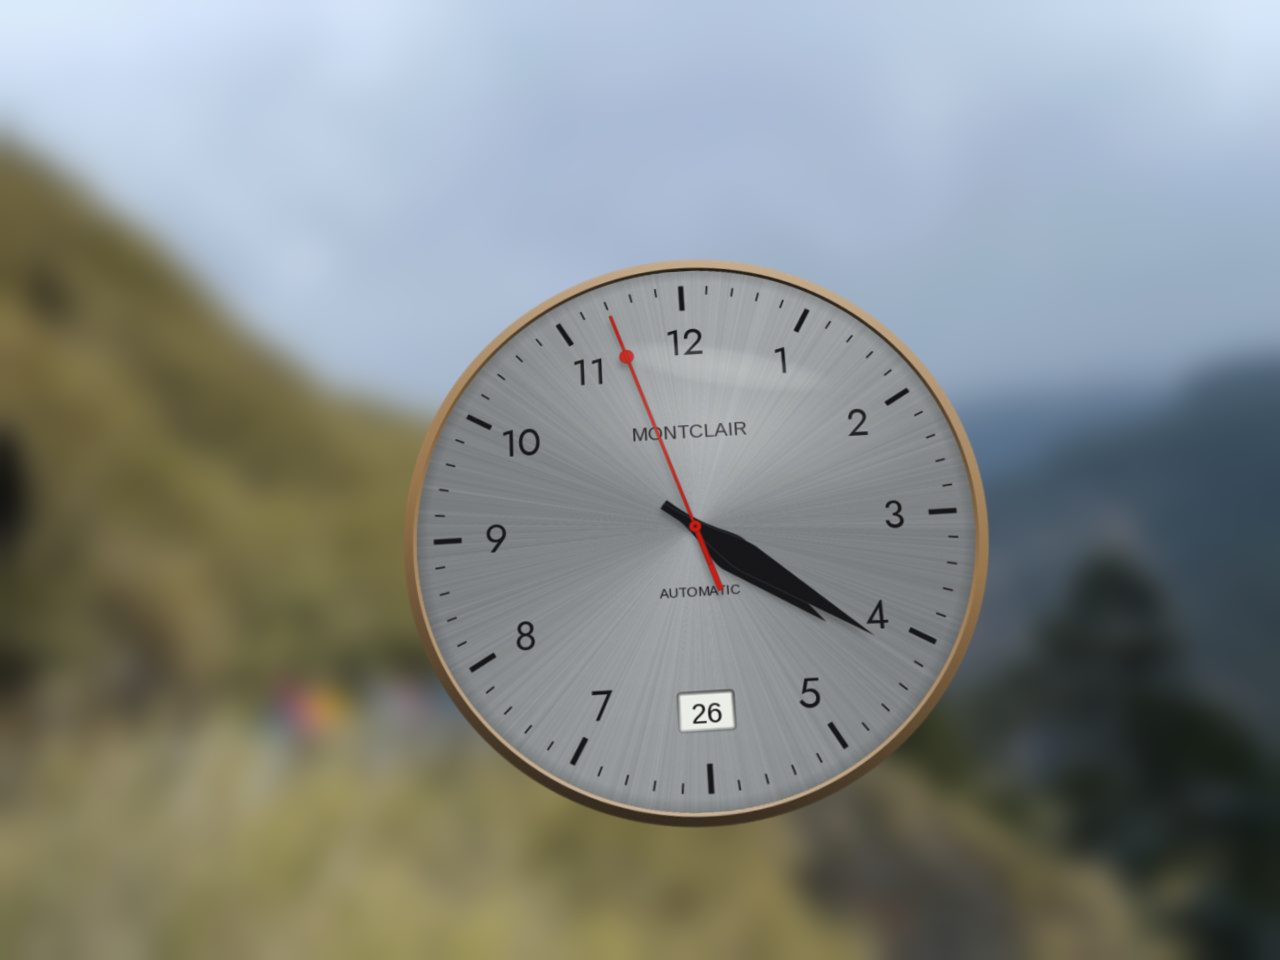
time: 4:20:57
